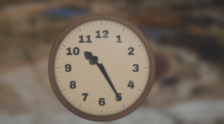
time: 10:25
